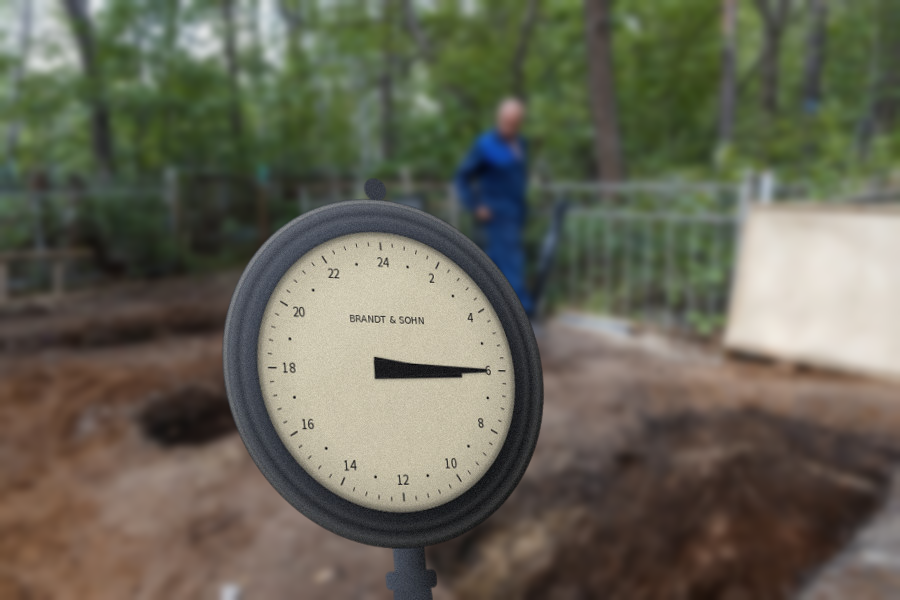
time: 6:15
